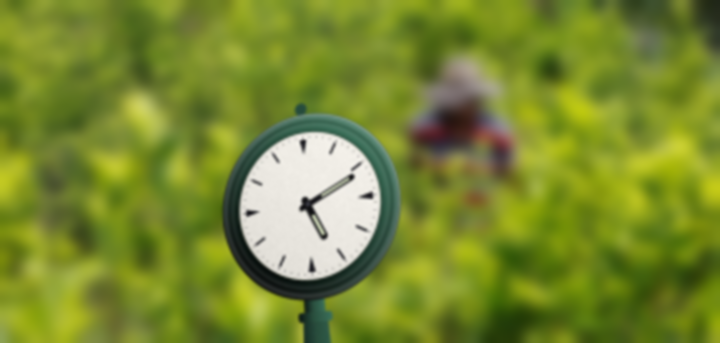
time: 5:11
